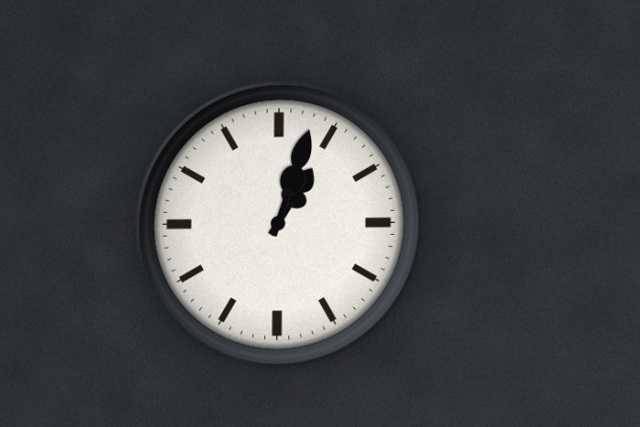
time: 1:03
